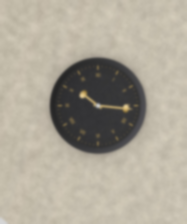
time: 10:16
